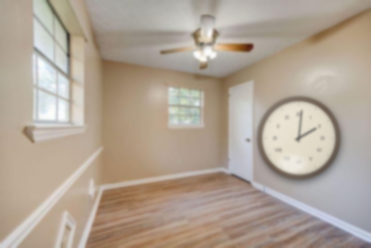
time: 2:01
